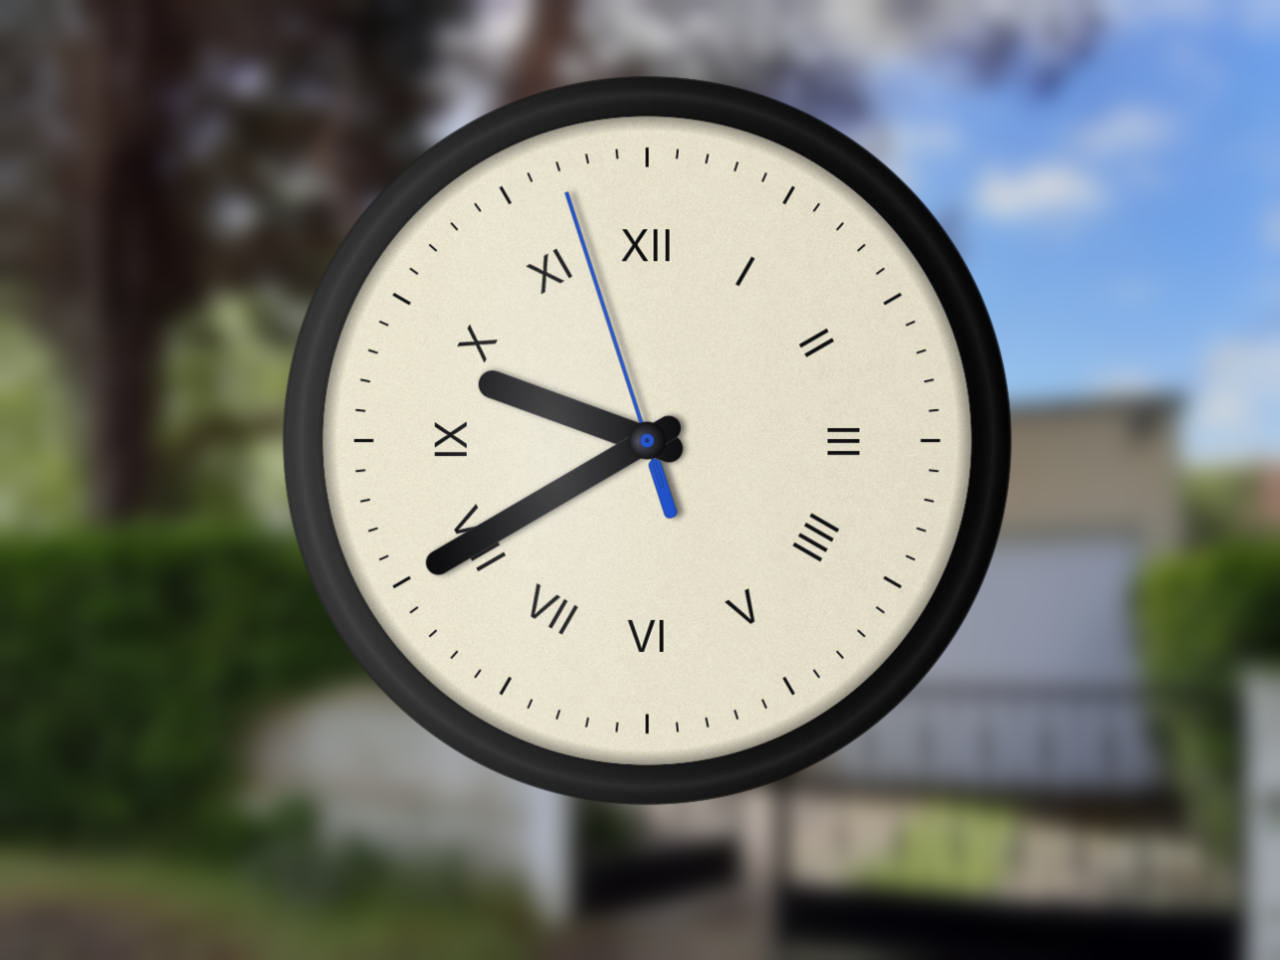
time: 9:39:57
